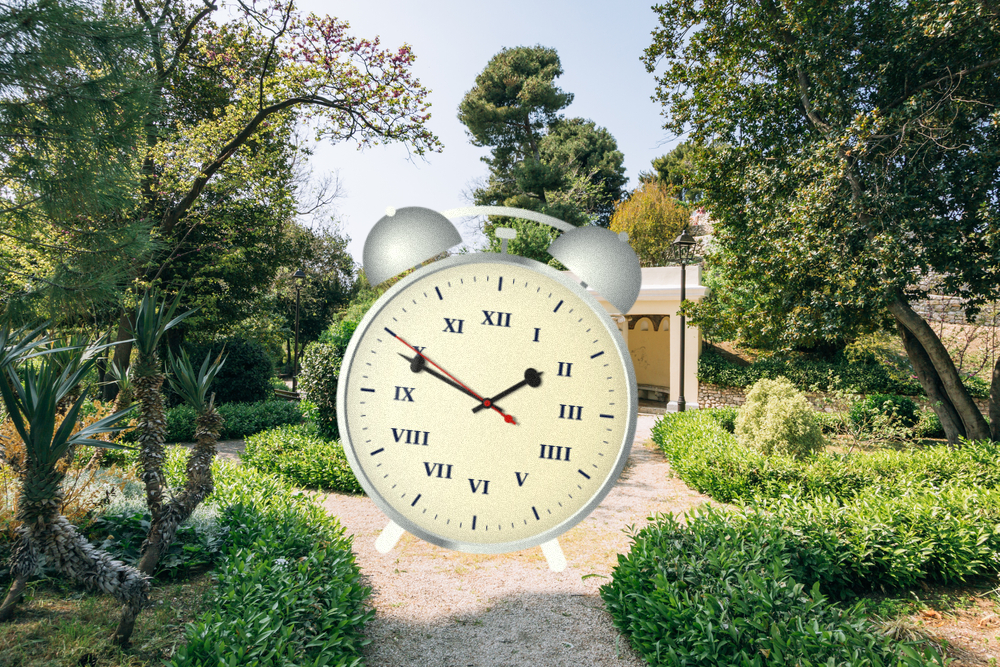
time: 1:48:50
